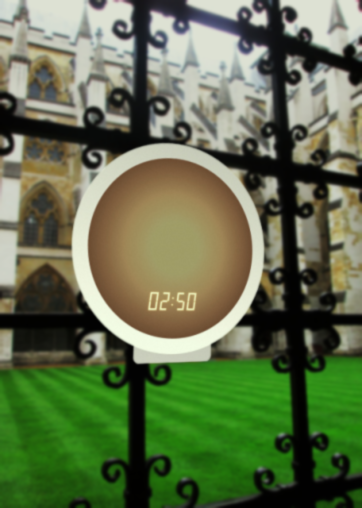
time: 2:50
